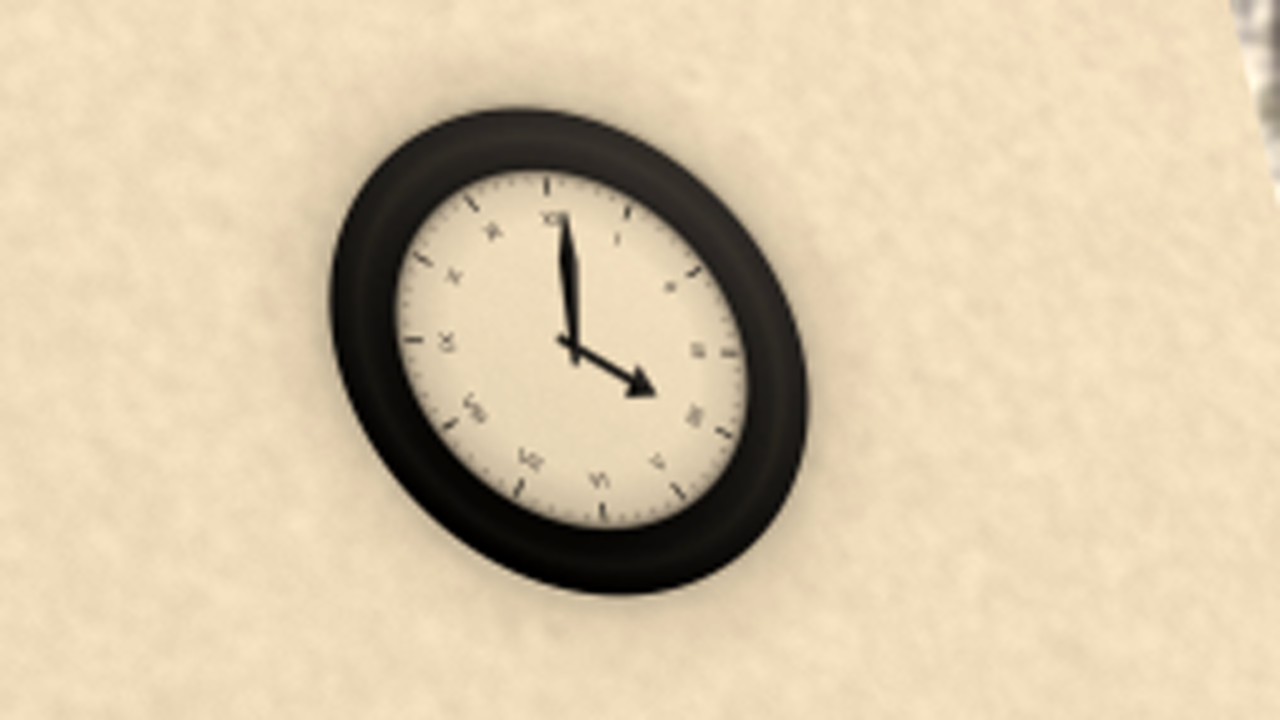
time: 4:01
